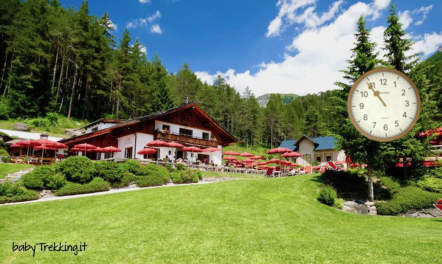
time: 10:54
